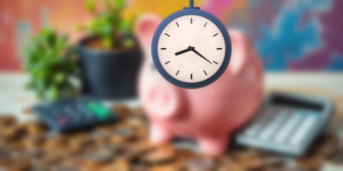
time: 8:21
